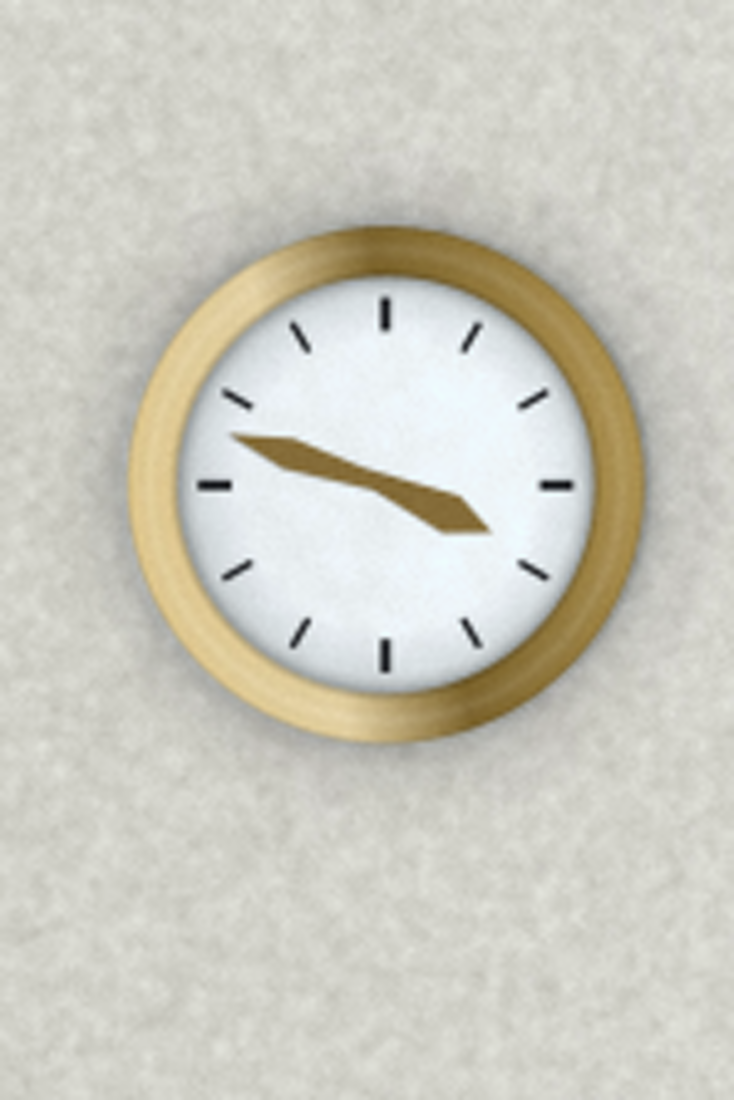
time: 3:48
